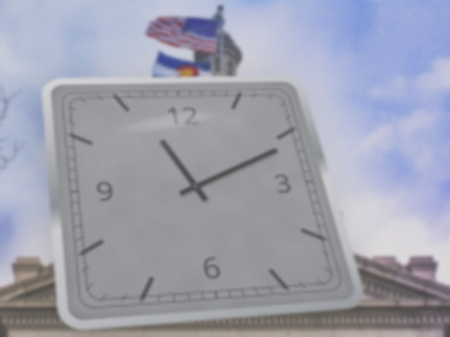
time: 11:11
